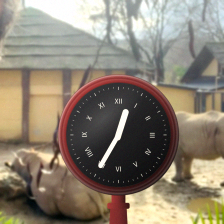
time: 12:35
